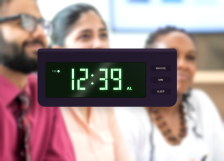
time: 12:39
